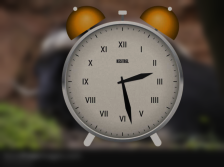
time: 2:28
